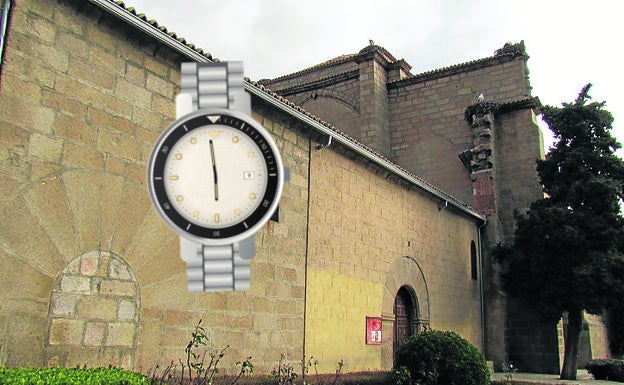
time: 5:59
